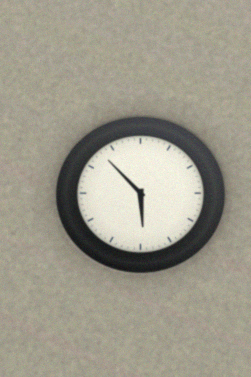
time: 5:53
